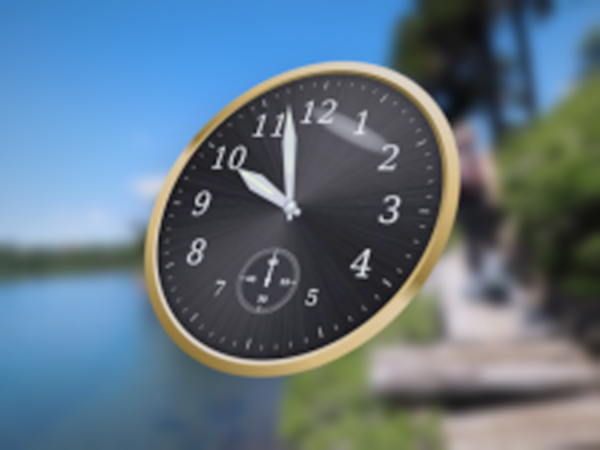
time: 9:57
